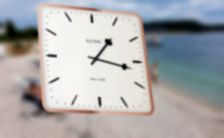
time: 1:17
